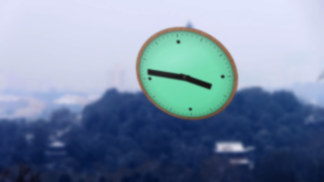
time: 3:47
